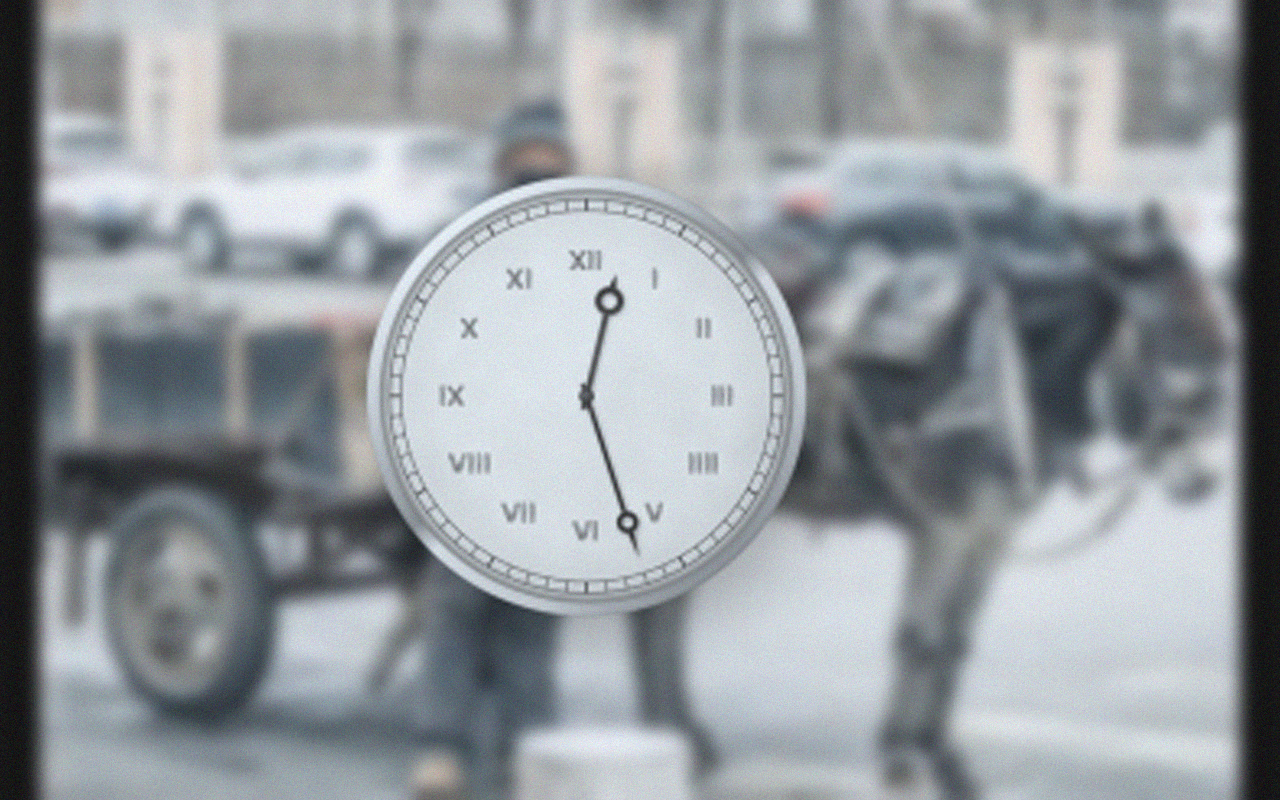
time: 12:27
